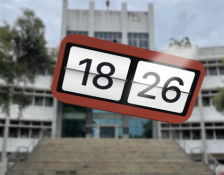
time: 18:26
